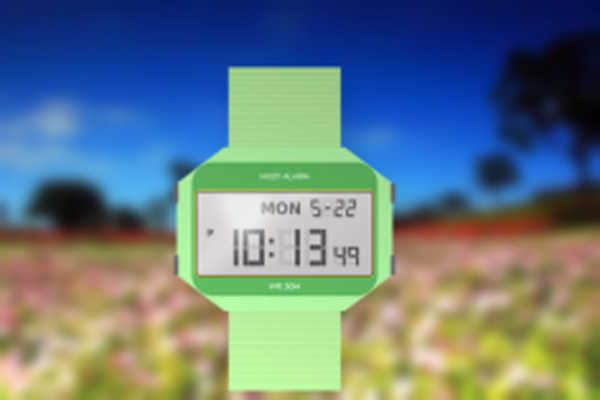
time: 10:13:49
